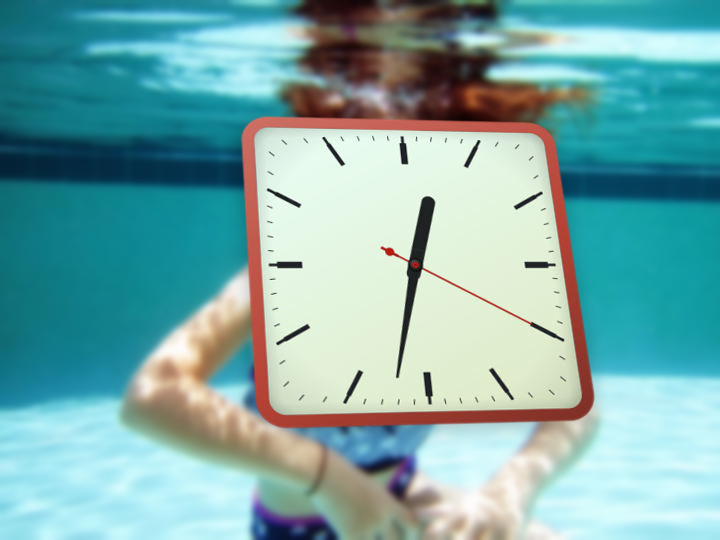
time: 12:32:20
